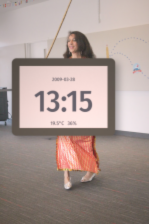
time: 13:15
